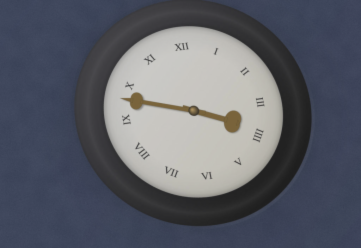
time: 3:48
